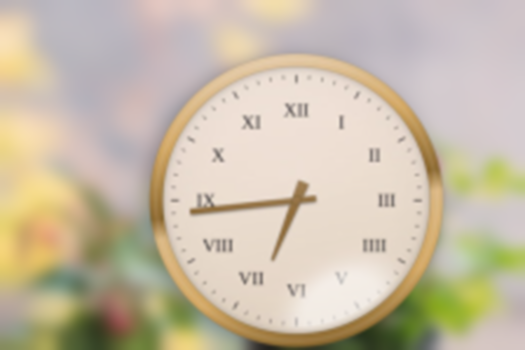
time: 6:44
